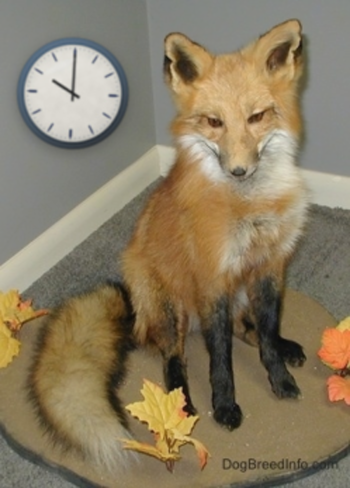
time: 10:00
